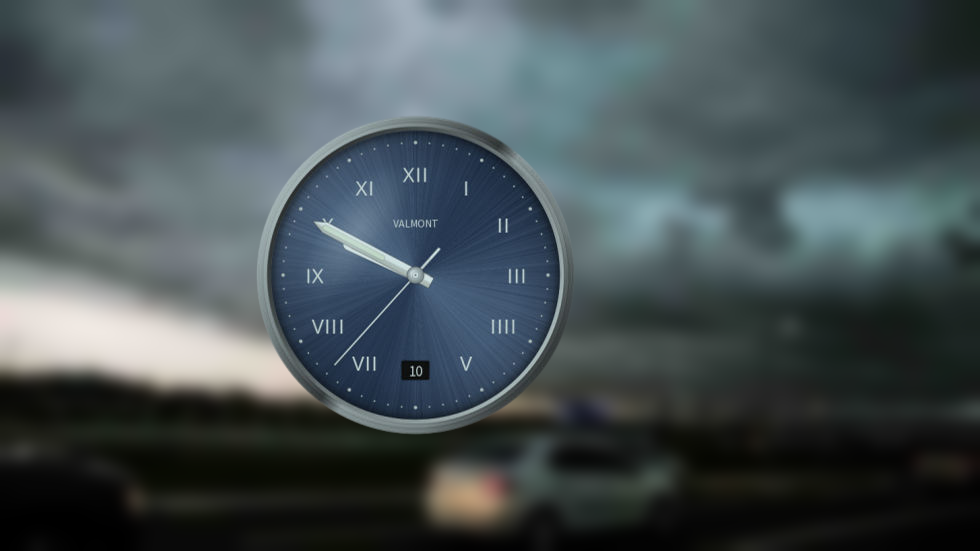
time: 9:49:37
